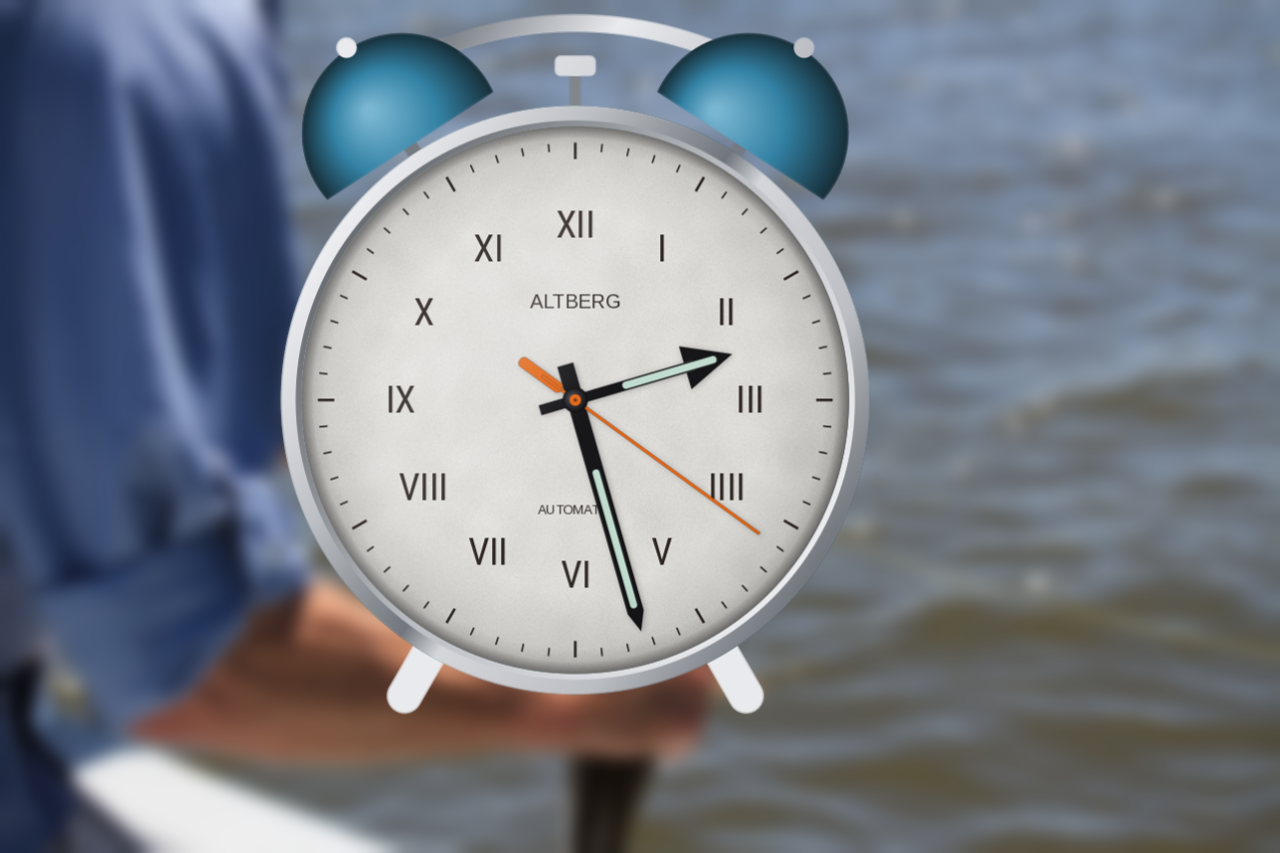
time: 2:27:21
